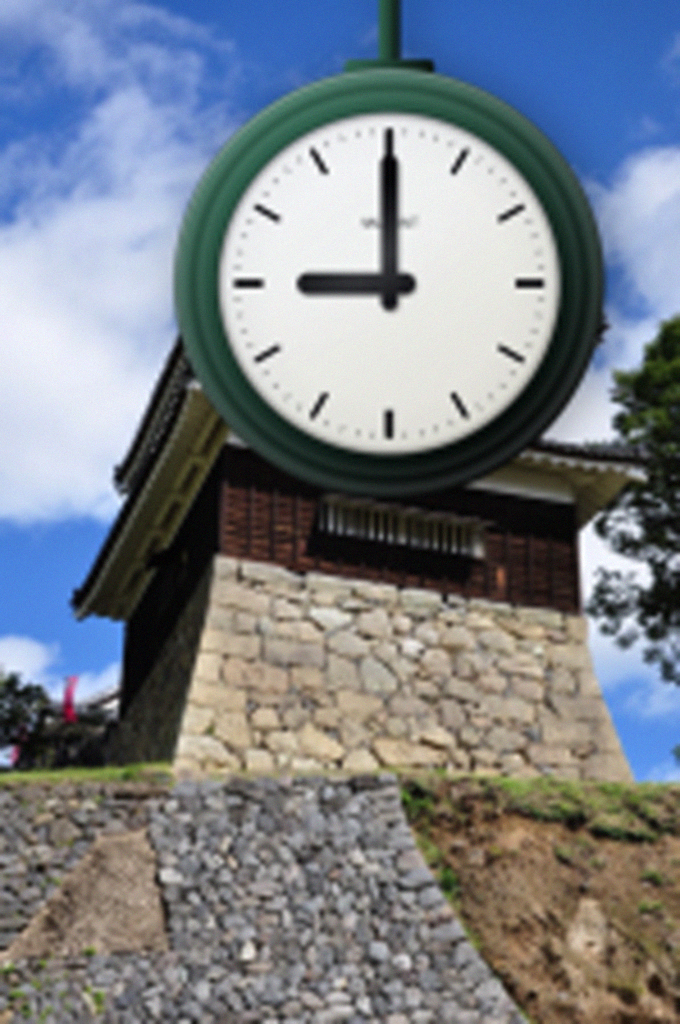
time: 9:00
